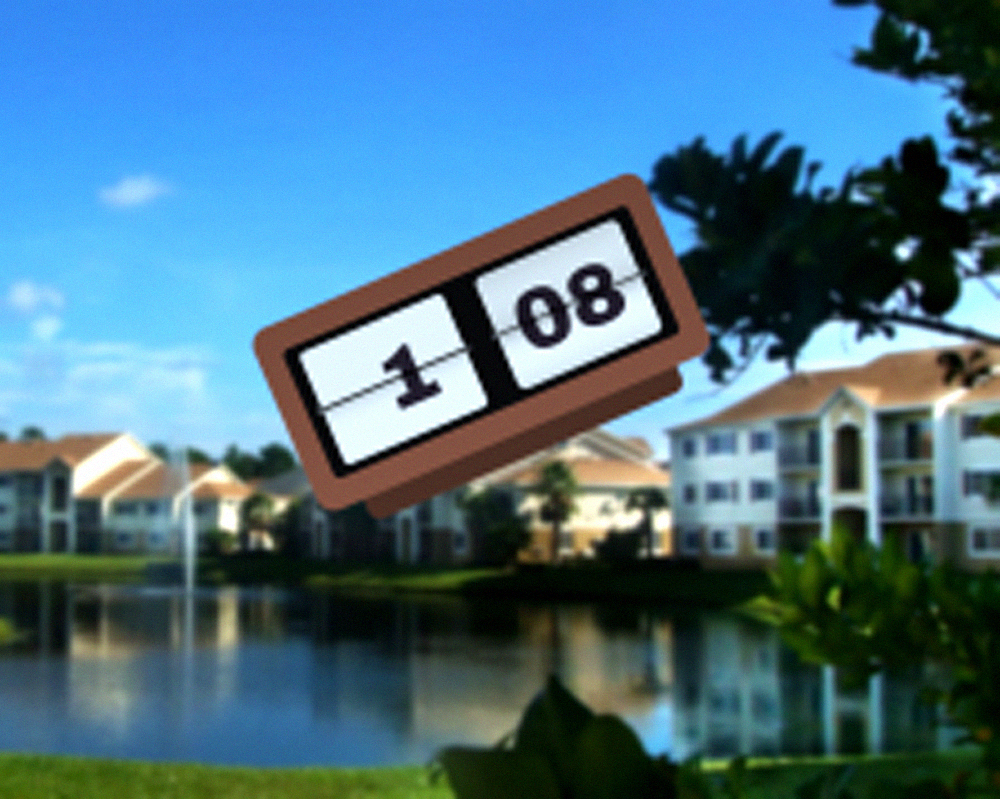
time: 1:08
